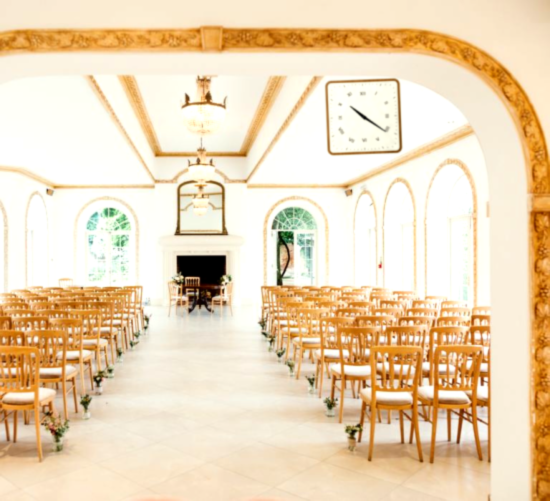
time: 10:21
